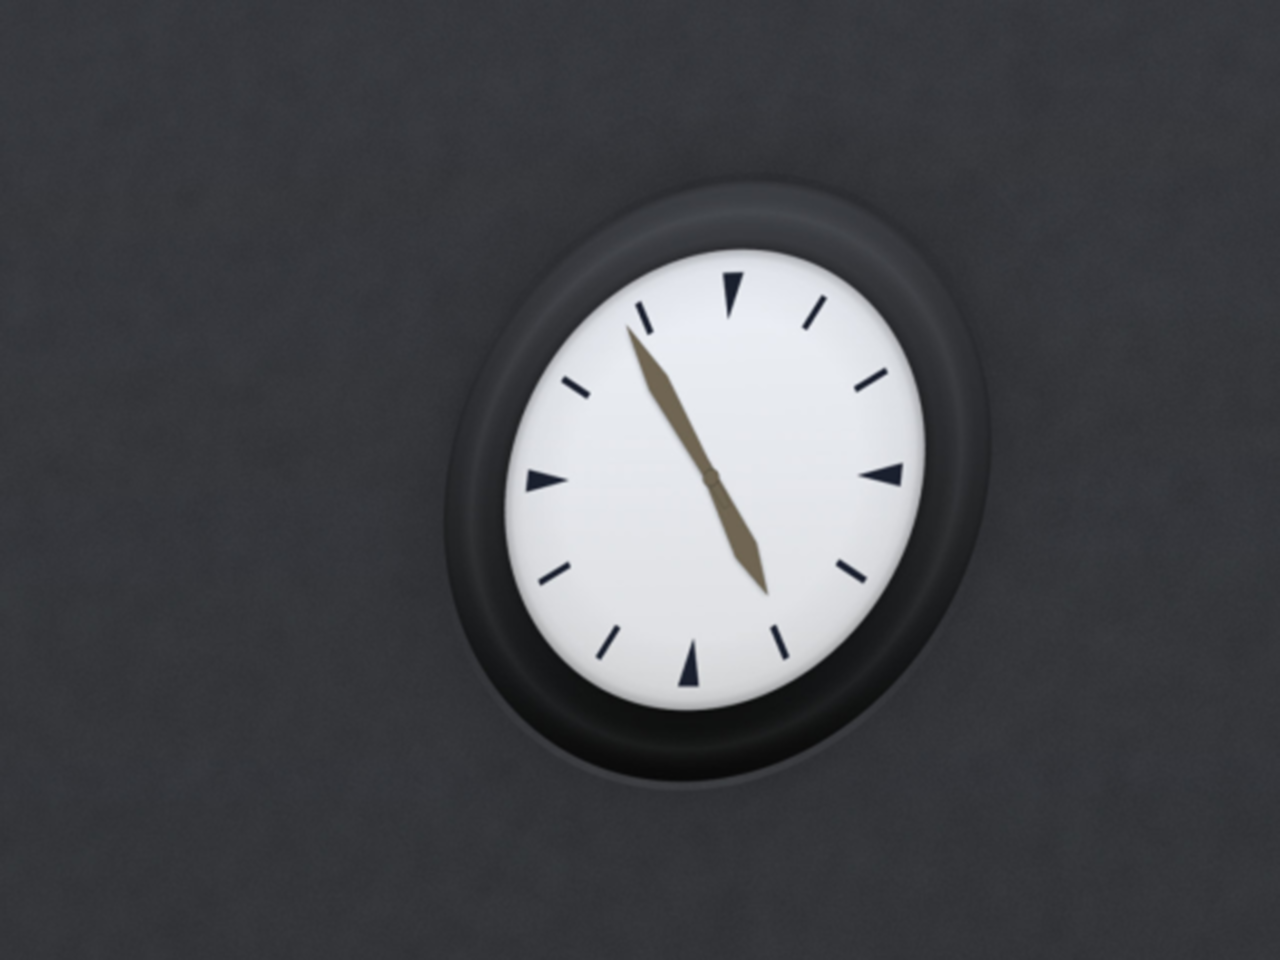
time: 4:54
